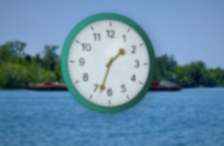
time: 1:33
